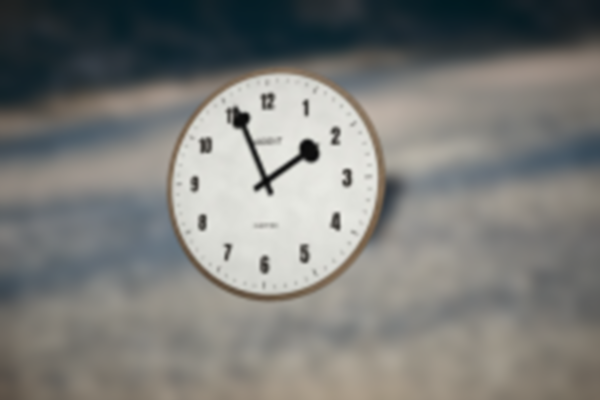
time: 1:56
